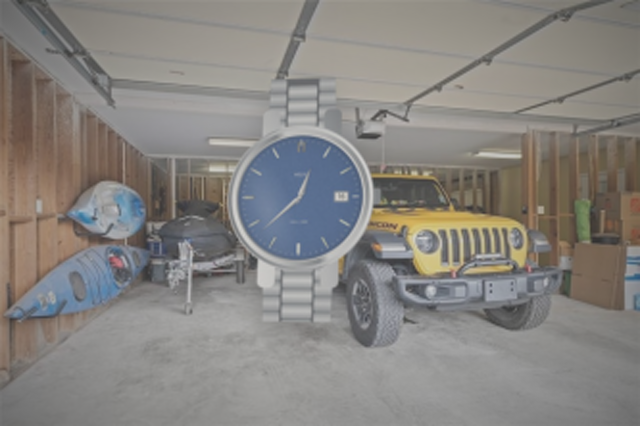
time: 12:38
